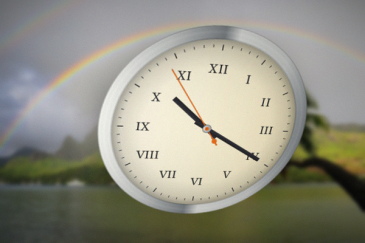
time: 10:19:54
